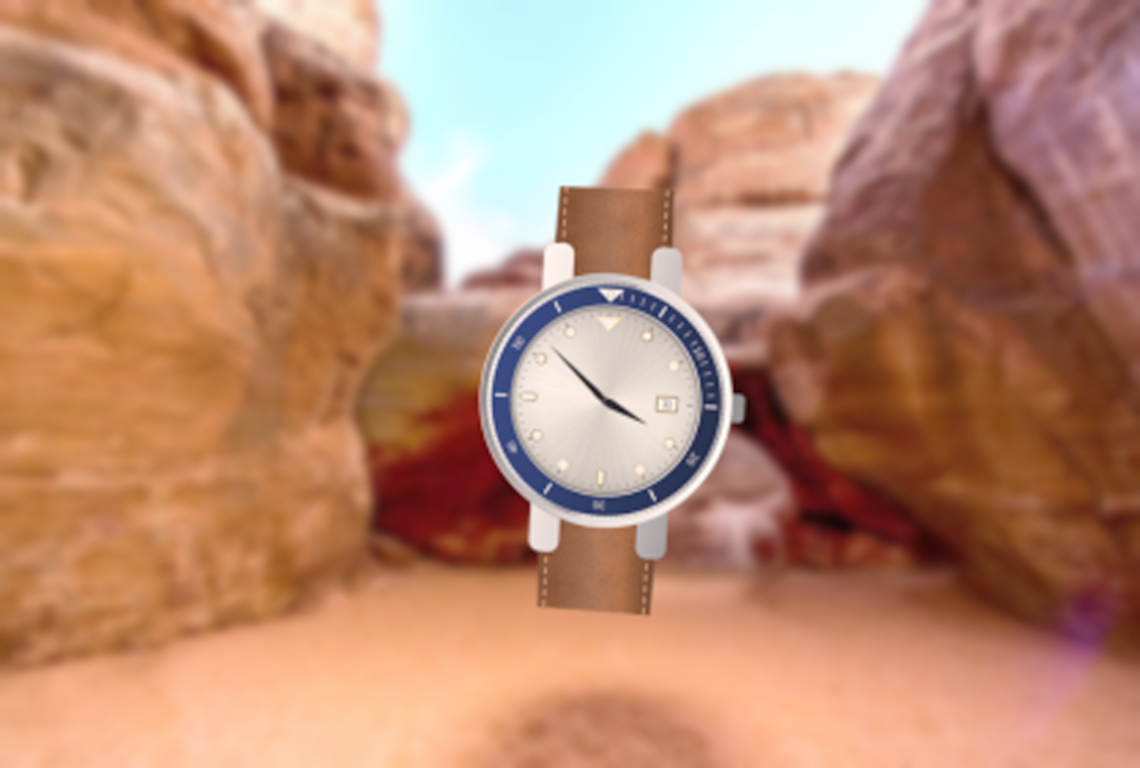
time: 3:52
